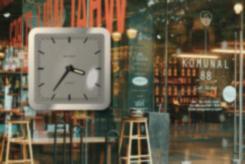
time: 3:36
